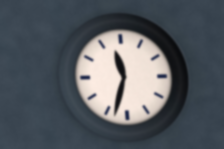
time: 11:33
